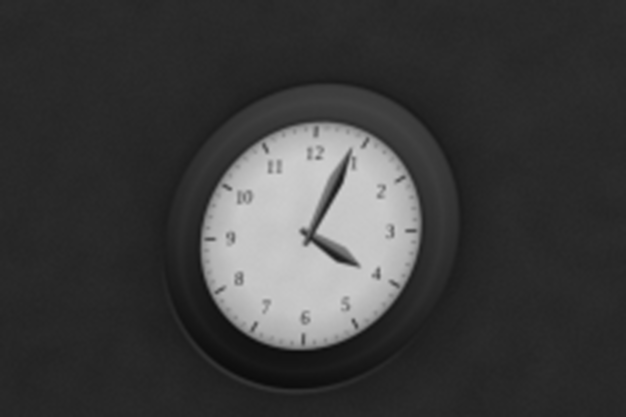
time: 4:04
